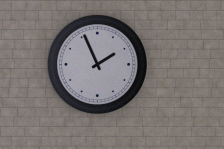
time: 1:56
